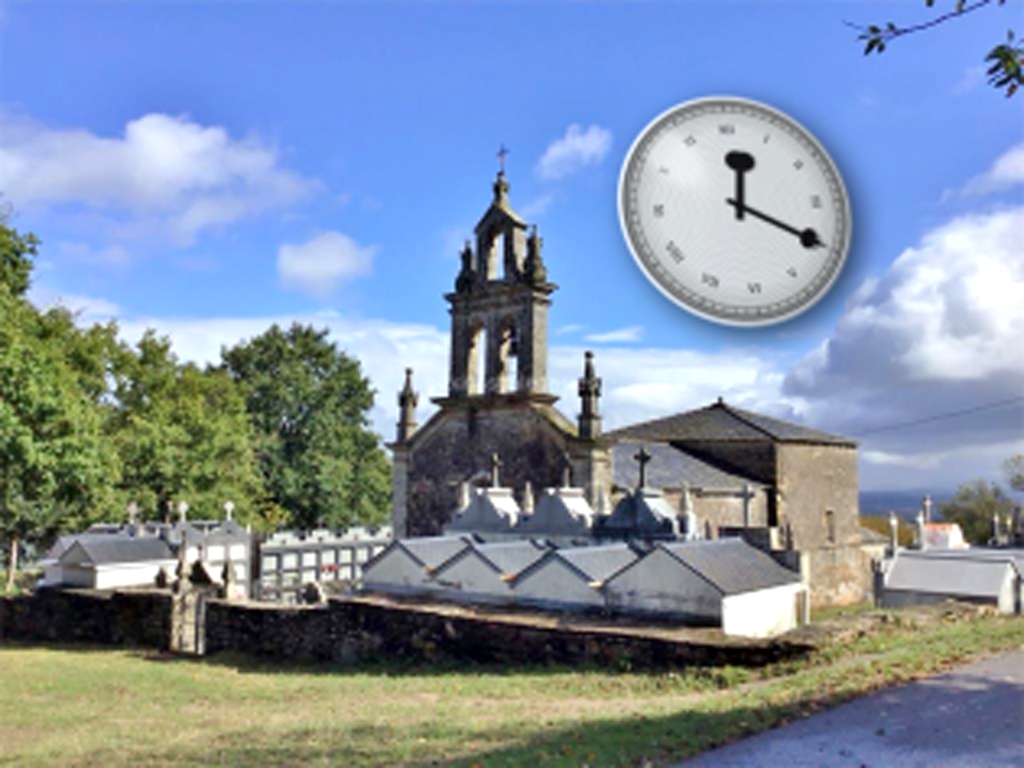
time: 12:20
